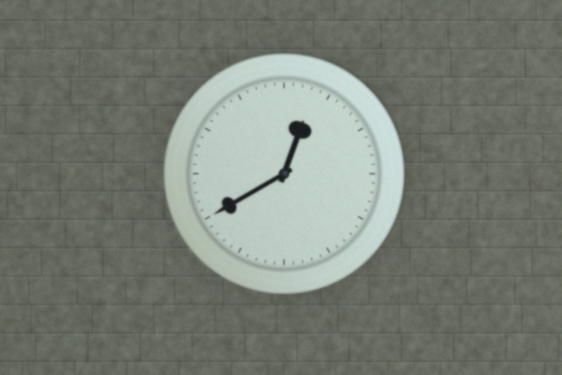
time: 12:40
